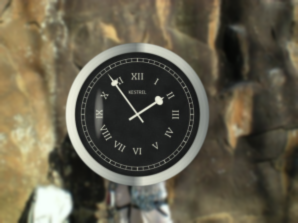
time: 1:54
